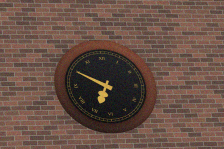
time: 6:50
